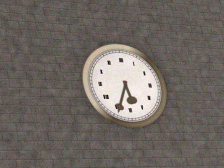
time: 5:34
